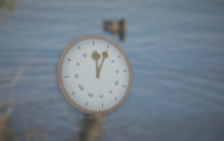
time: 12:05
